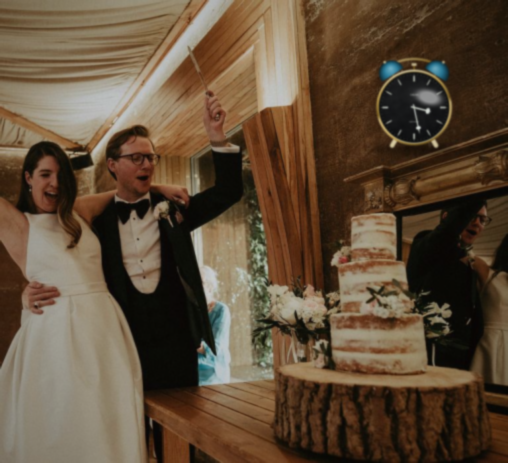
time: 3:28
